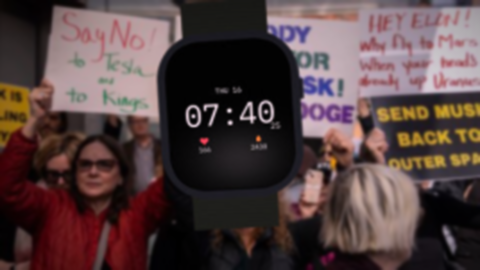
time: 7:40
